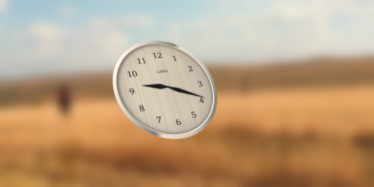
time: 9:19
